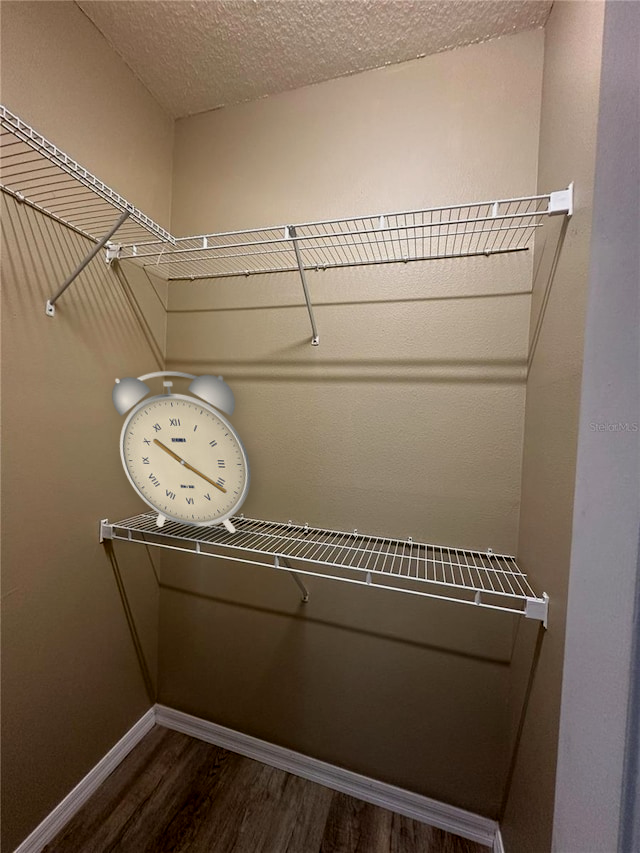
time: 10:21
